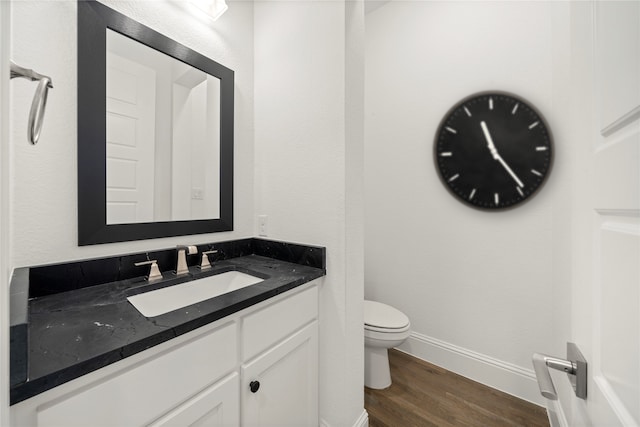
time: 11:24
